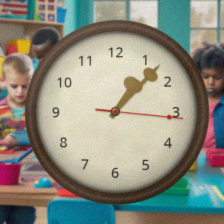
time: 1:07:16
